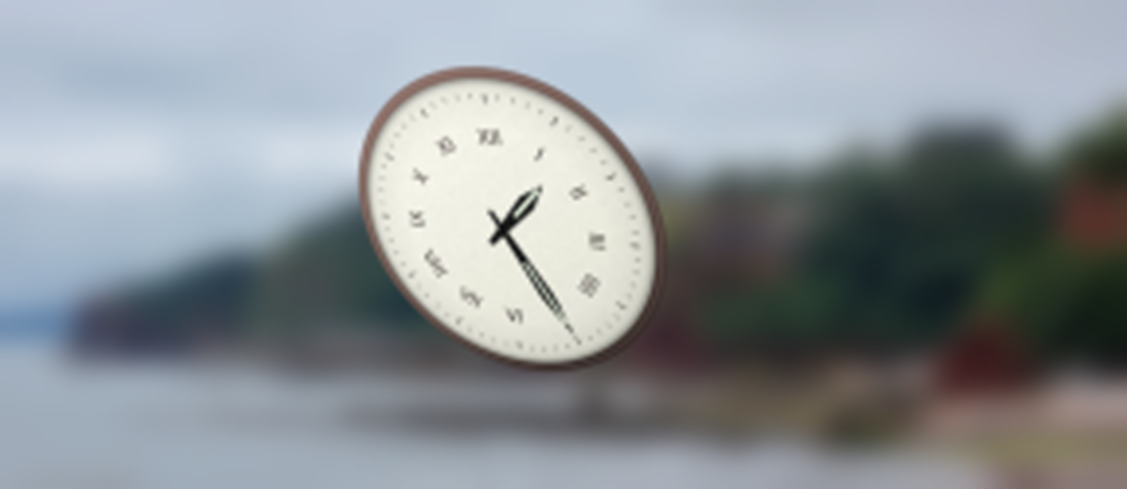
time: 1:25
